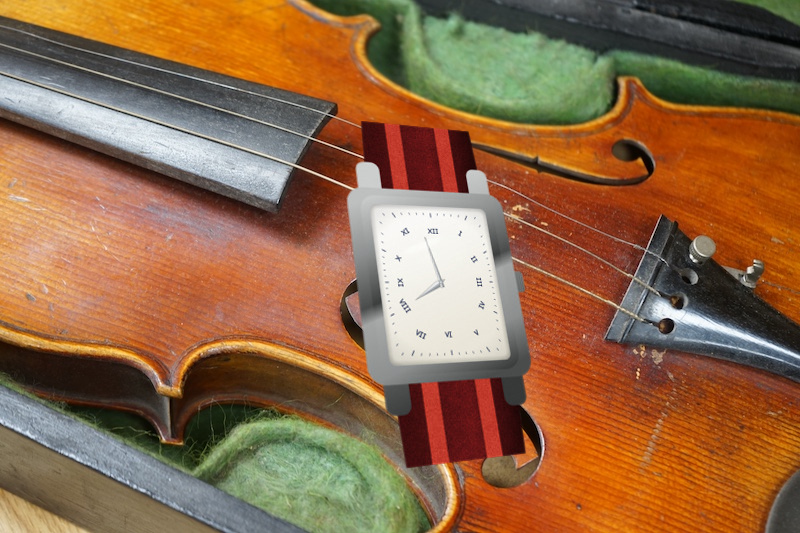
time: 7:58
